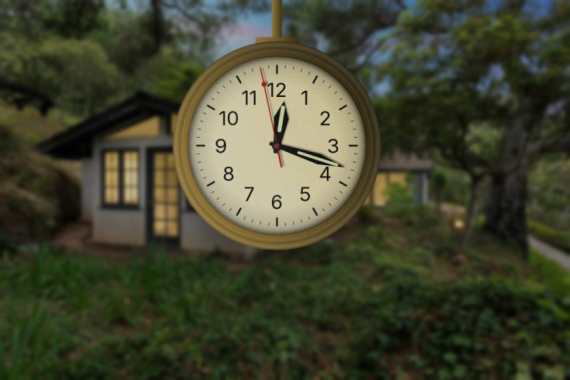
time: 12:17:58
